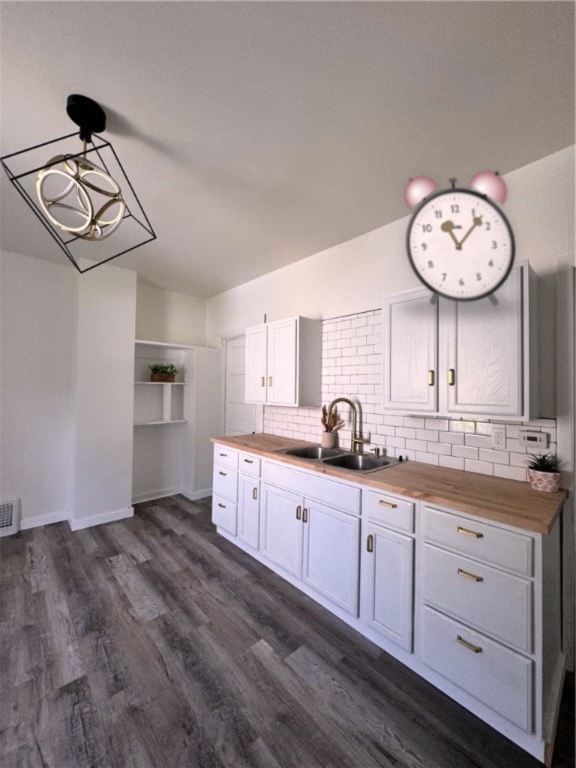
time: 11:07
